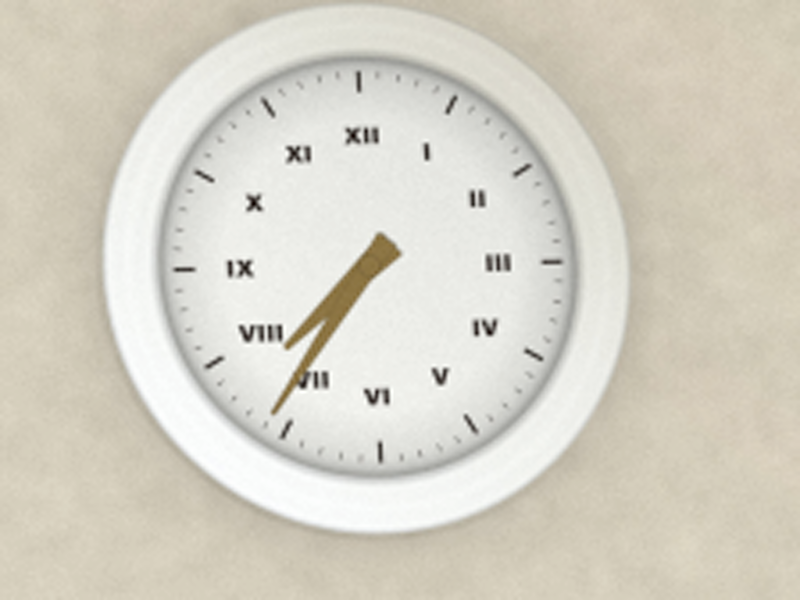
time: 7:36
